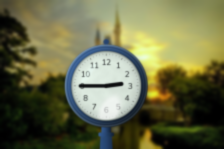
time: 2:45
